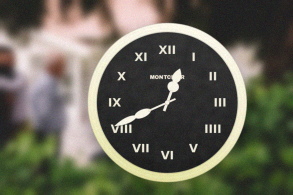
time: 12:41
